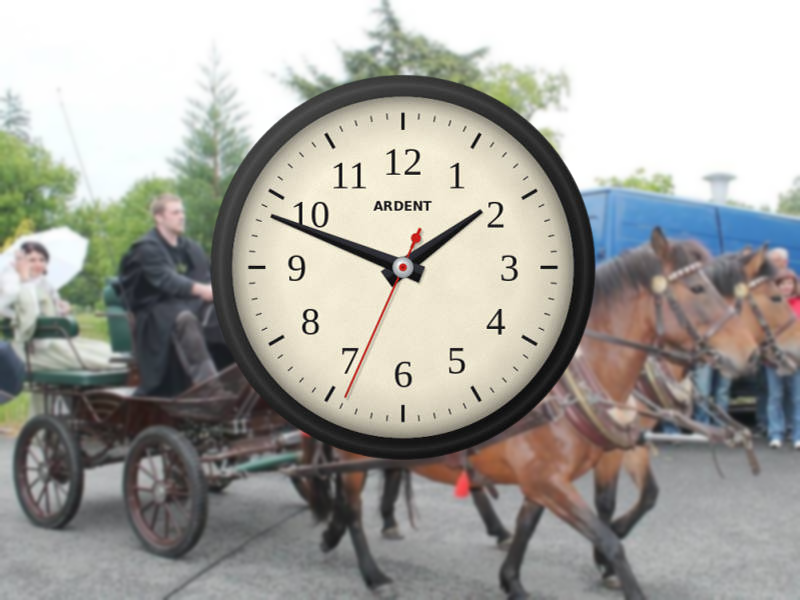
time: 1:48:34
